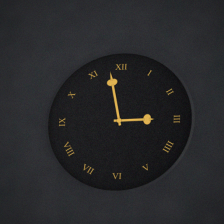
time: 2:58
